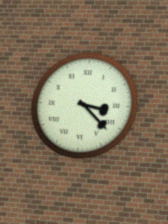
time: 3:22
